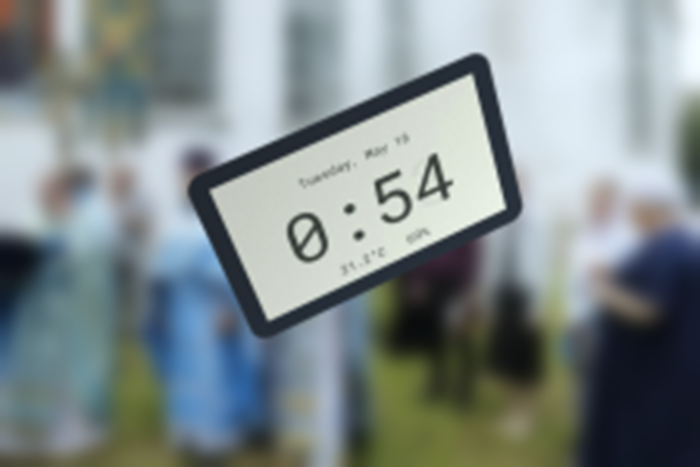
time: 0:54
